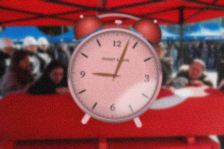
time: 9:03
